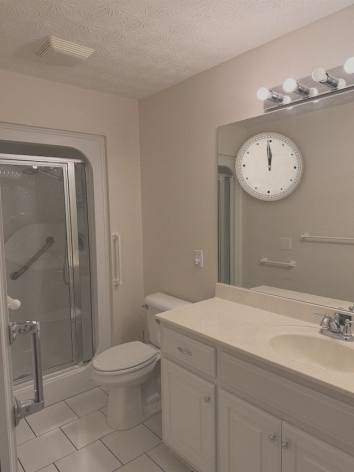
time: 11:59
